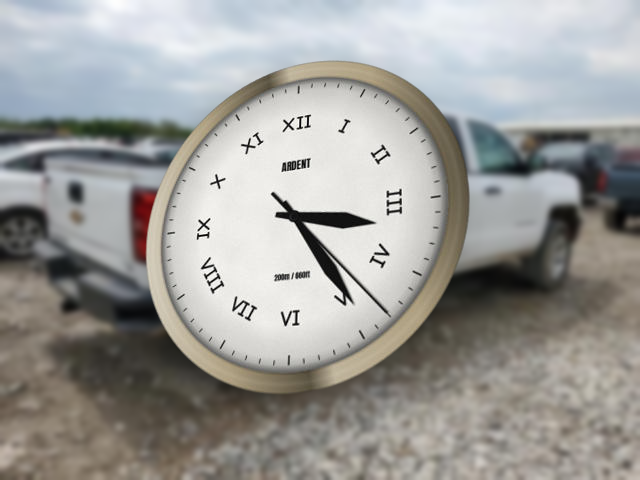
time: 3:24:23
